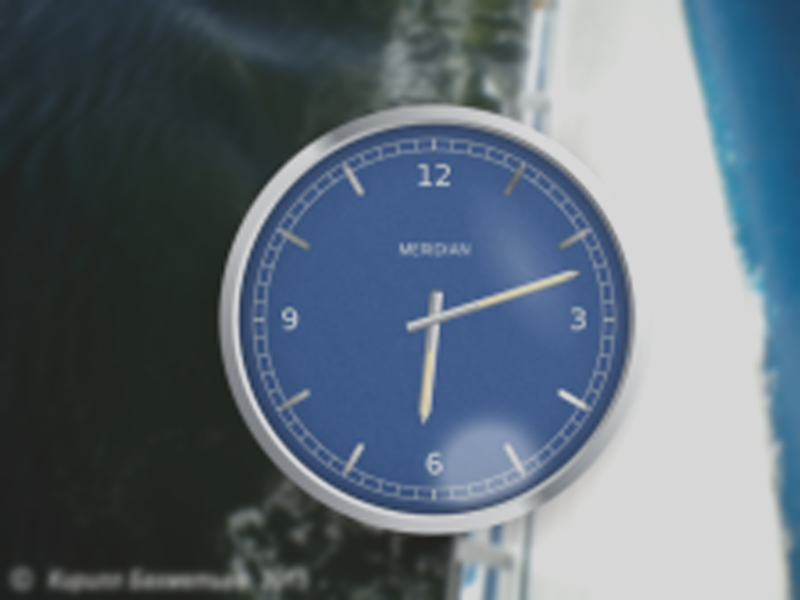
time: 6:12
